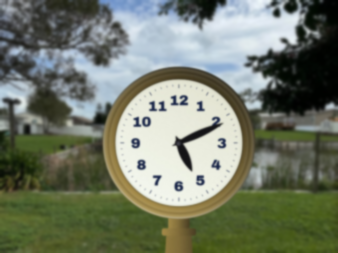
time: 5:11
